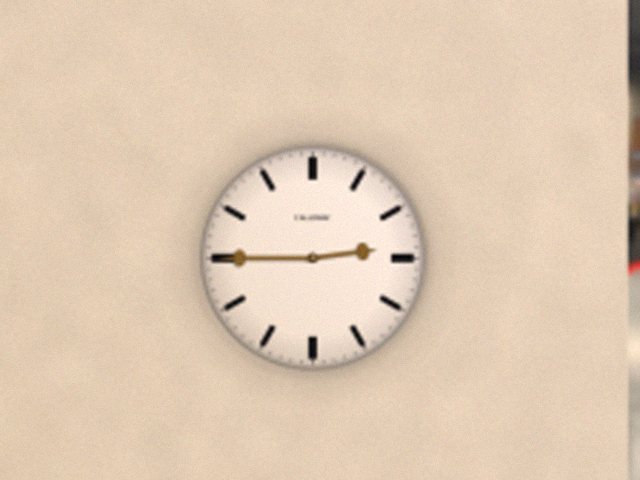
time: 2:45
